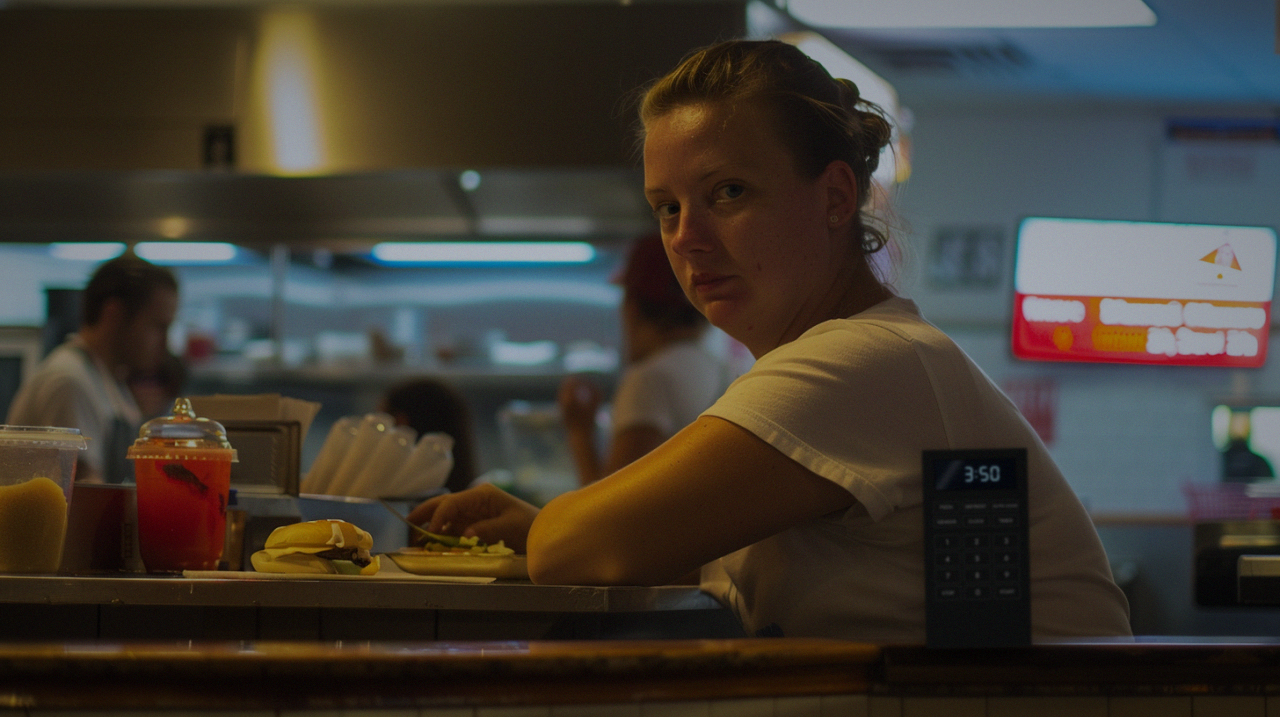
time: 3:50
